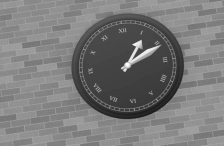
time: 1:11
